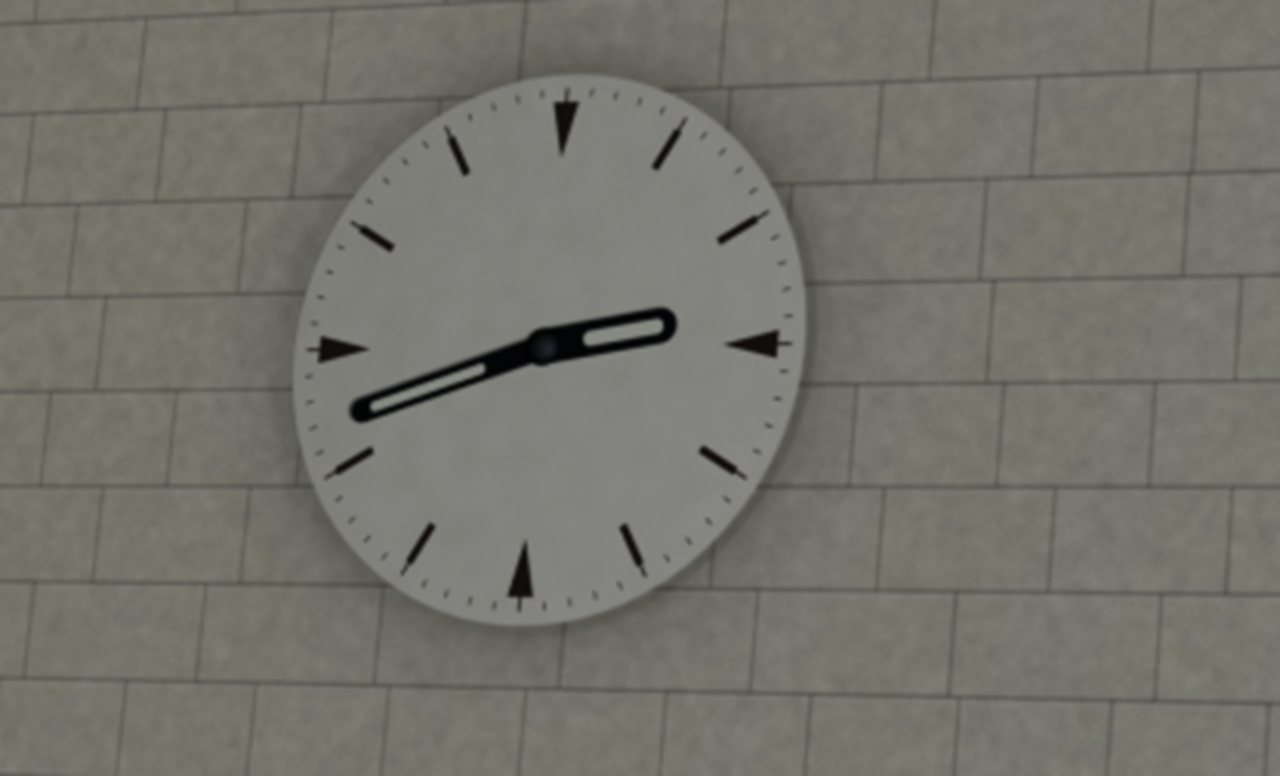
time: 2:42
